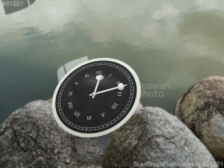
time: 12:12
